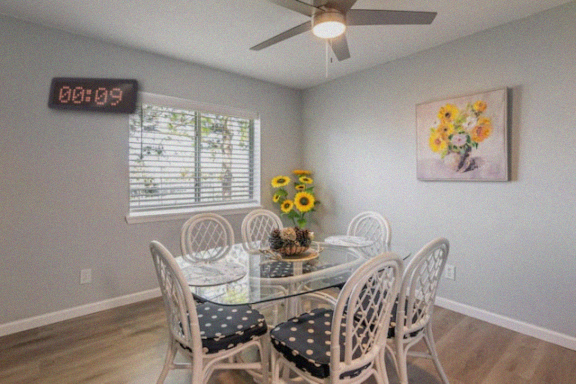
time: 0:09
